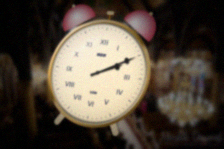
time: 2:10
